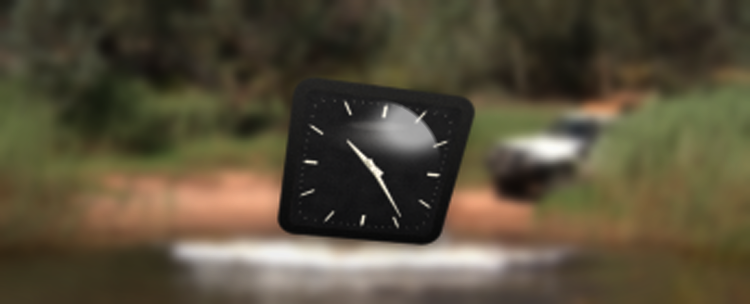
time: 10:24
